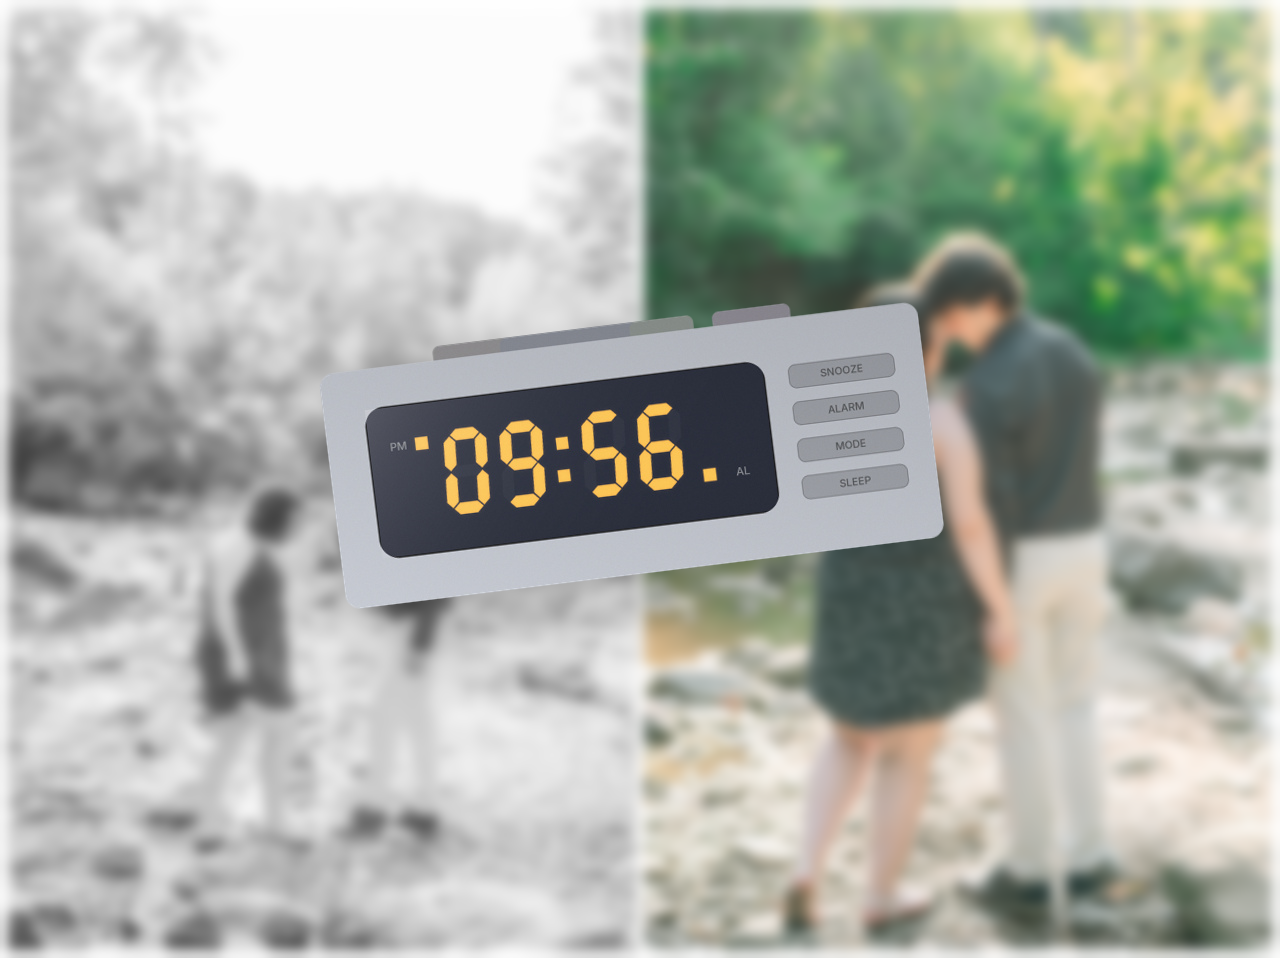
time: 9:56
